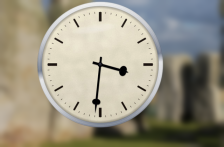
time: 3:31
